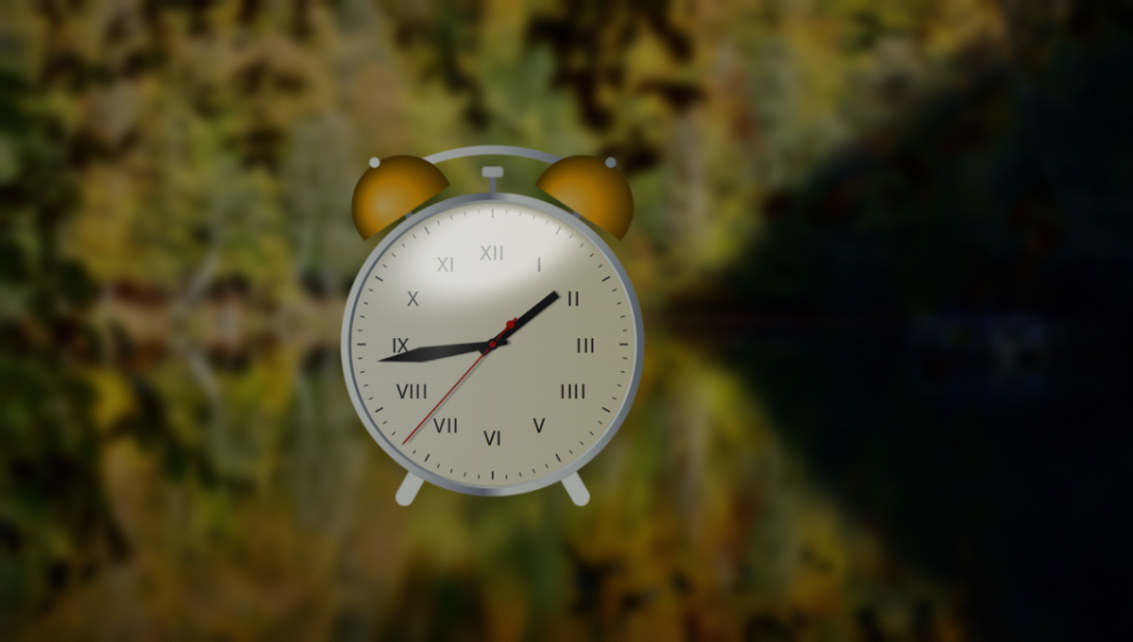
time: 1:43:37
